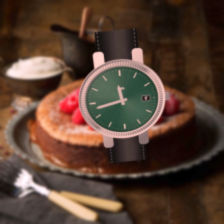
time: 11:43
